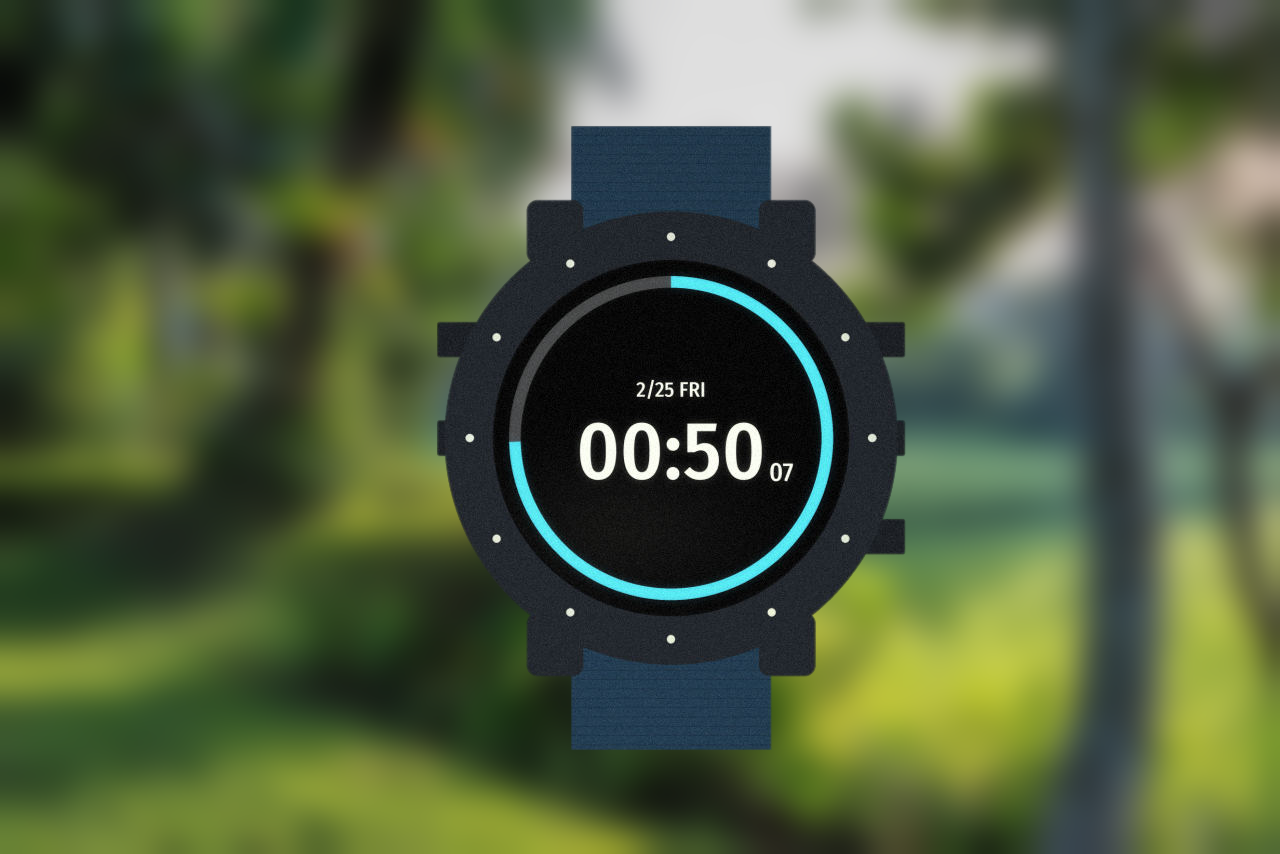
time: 0:50:07
